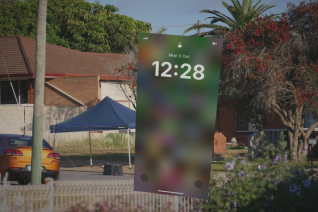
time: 12:28
